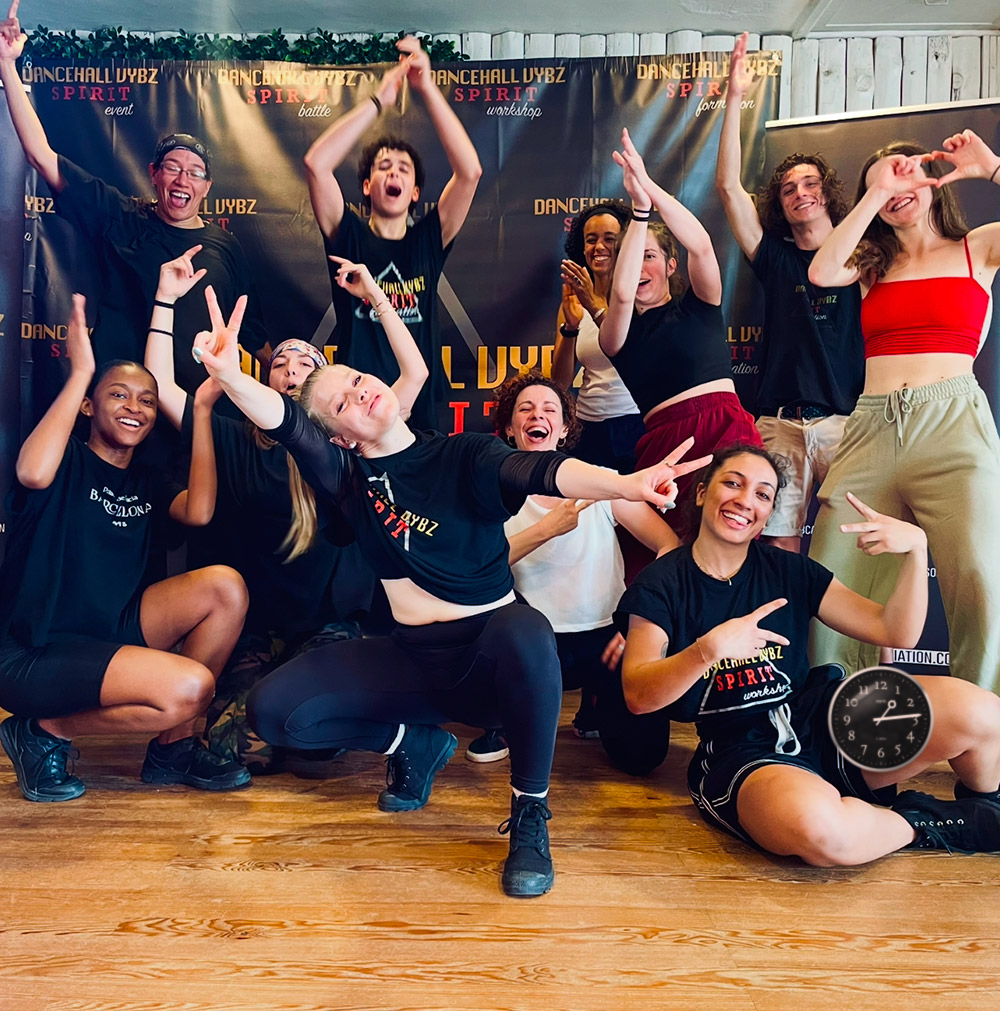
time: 1:14
